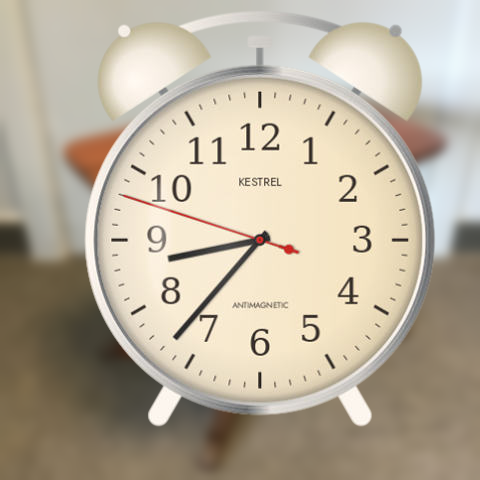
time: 8:36:48
